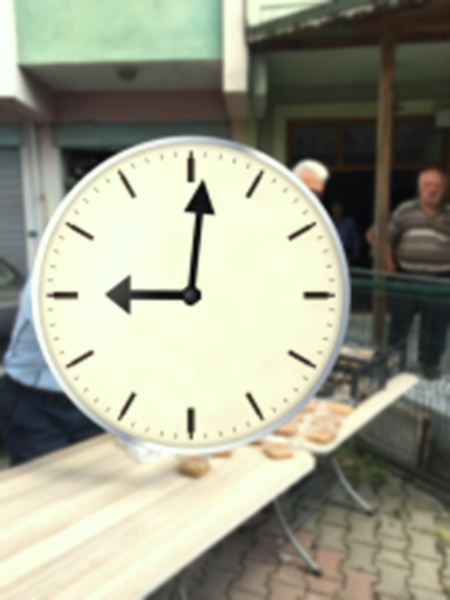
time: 9:01
